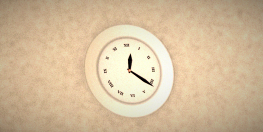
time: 12:21
